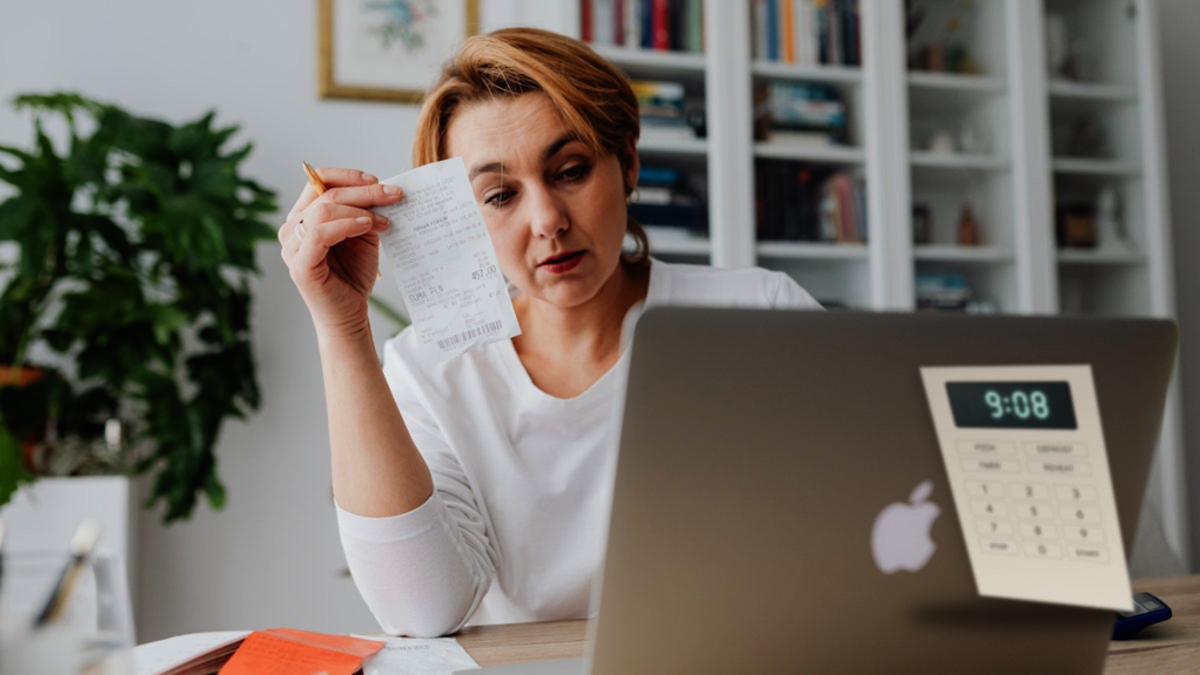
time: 9:08
